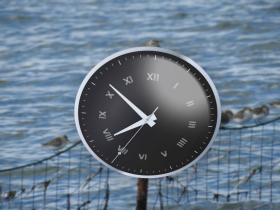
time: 7:51:35
